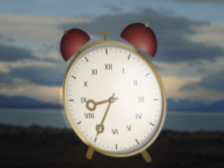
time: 8:35
